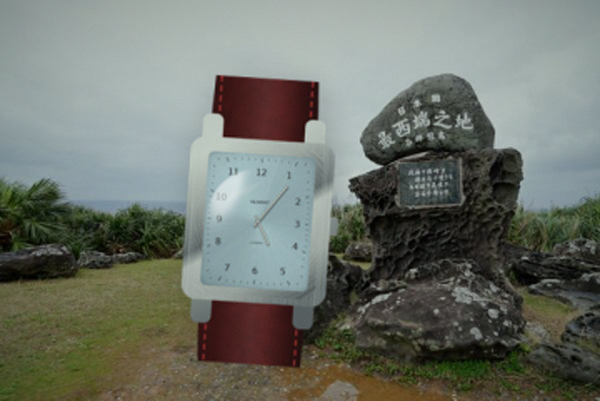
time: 5:06
